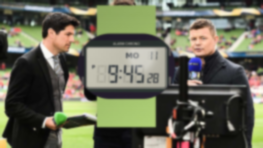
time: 9:45
